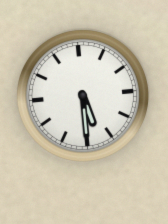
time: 5:30
